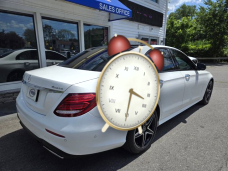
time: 3:30
